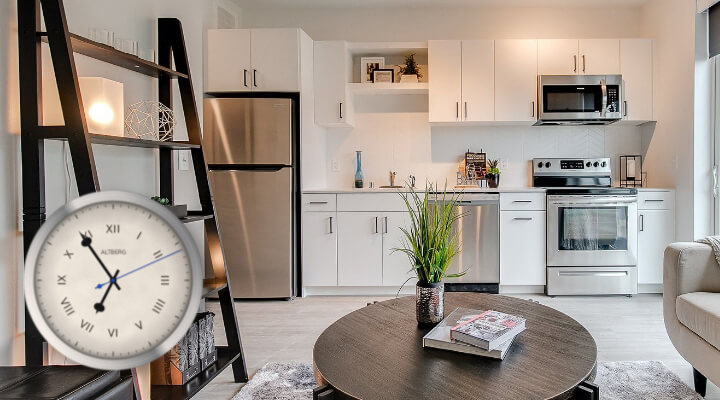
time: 6:54:11
